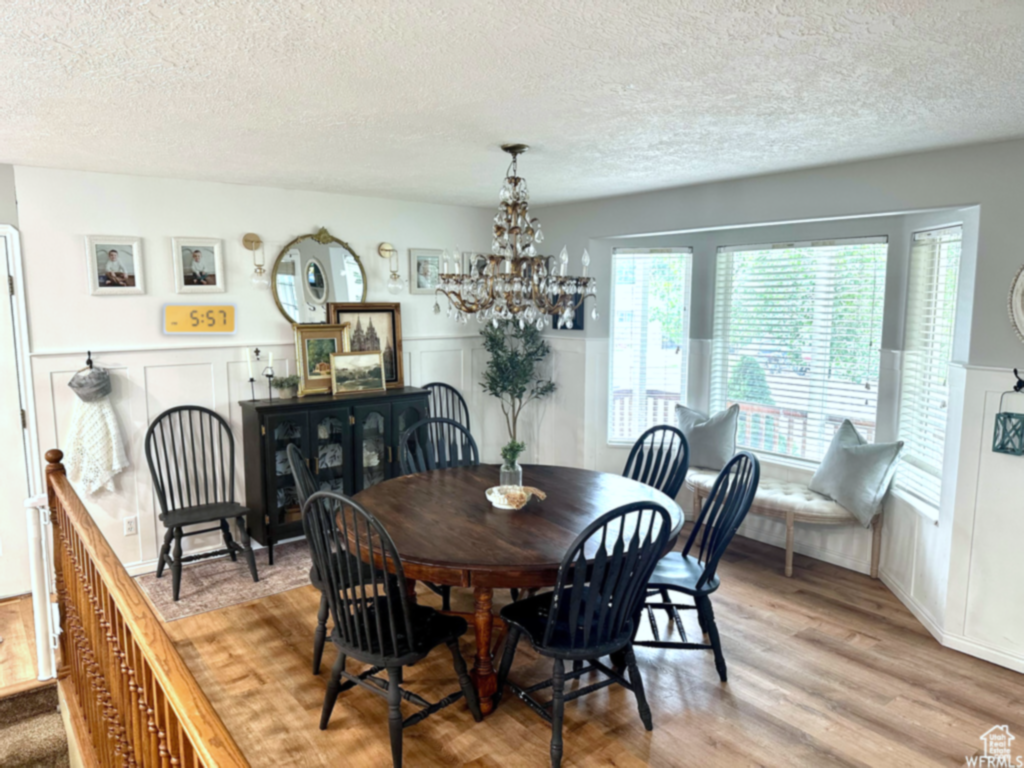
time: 5:57
